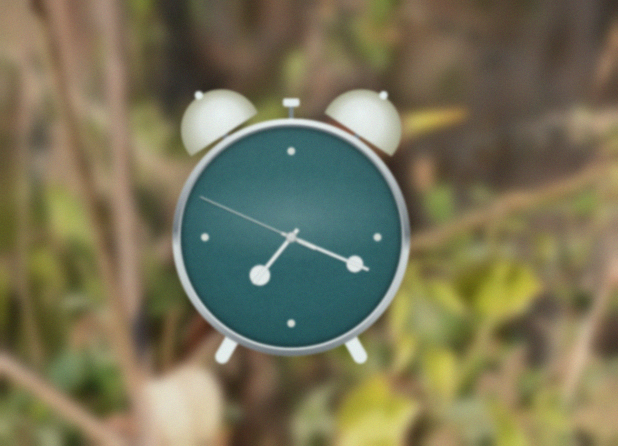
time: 7:18:49
